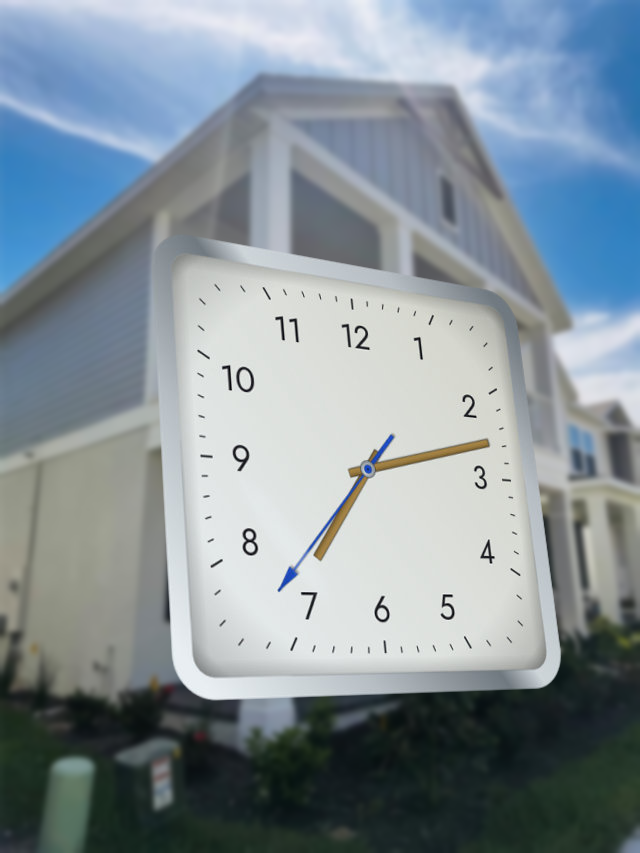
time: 7:12:37
